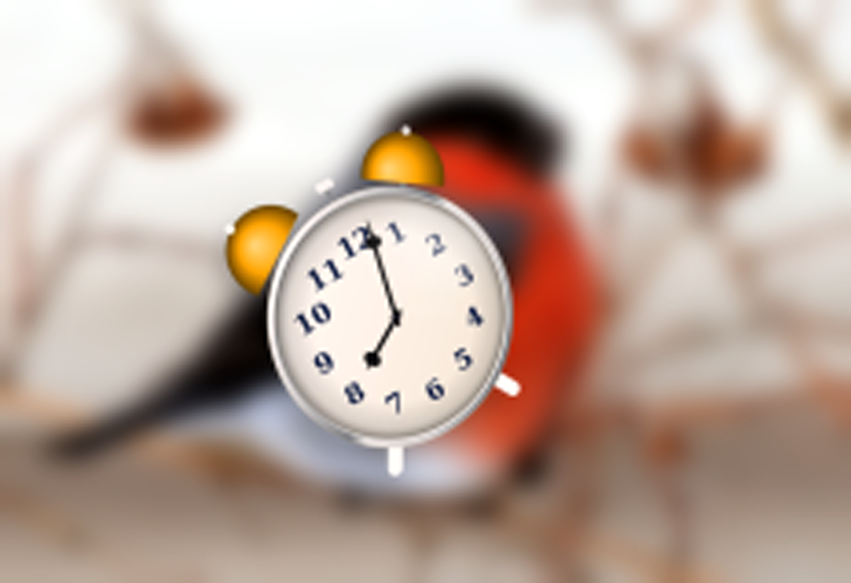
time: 8:02
